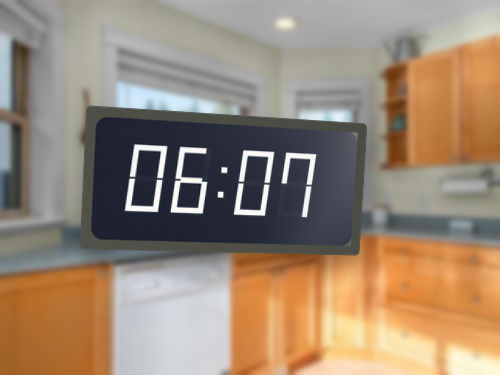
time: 6:07
